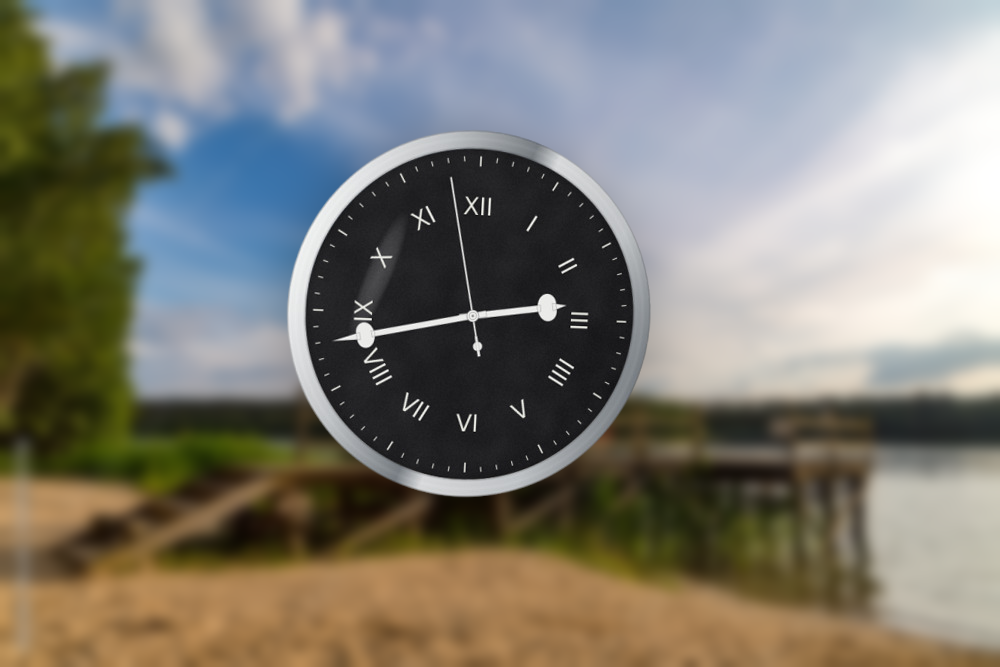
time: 2:42:58
